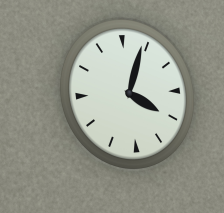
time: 4:04
